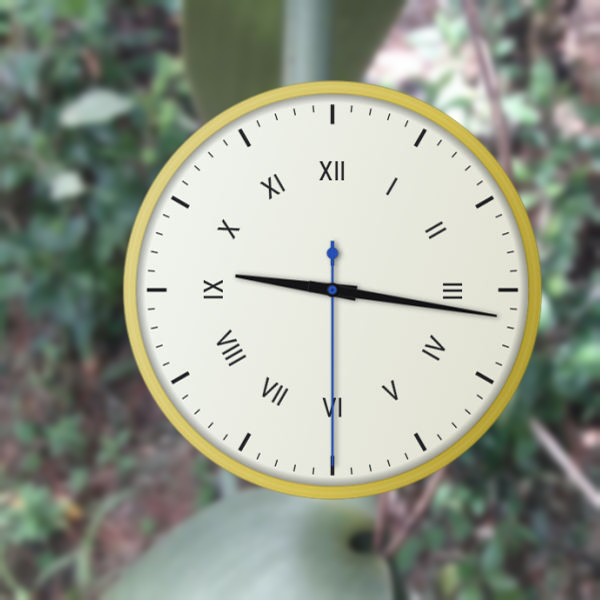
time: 9:16:30
